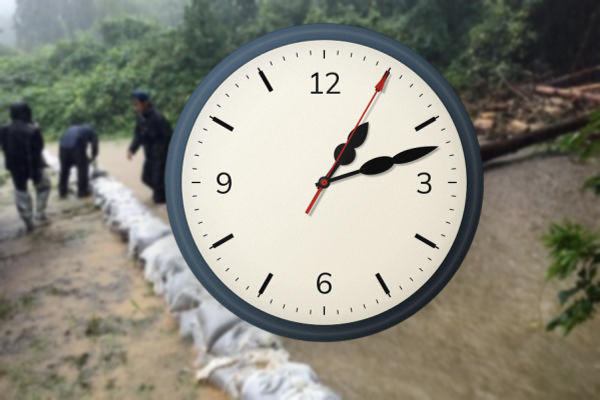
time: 1:12:05
